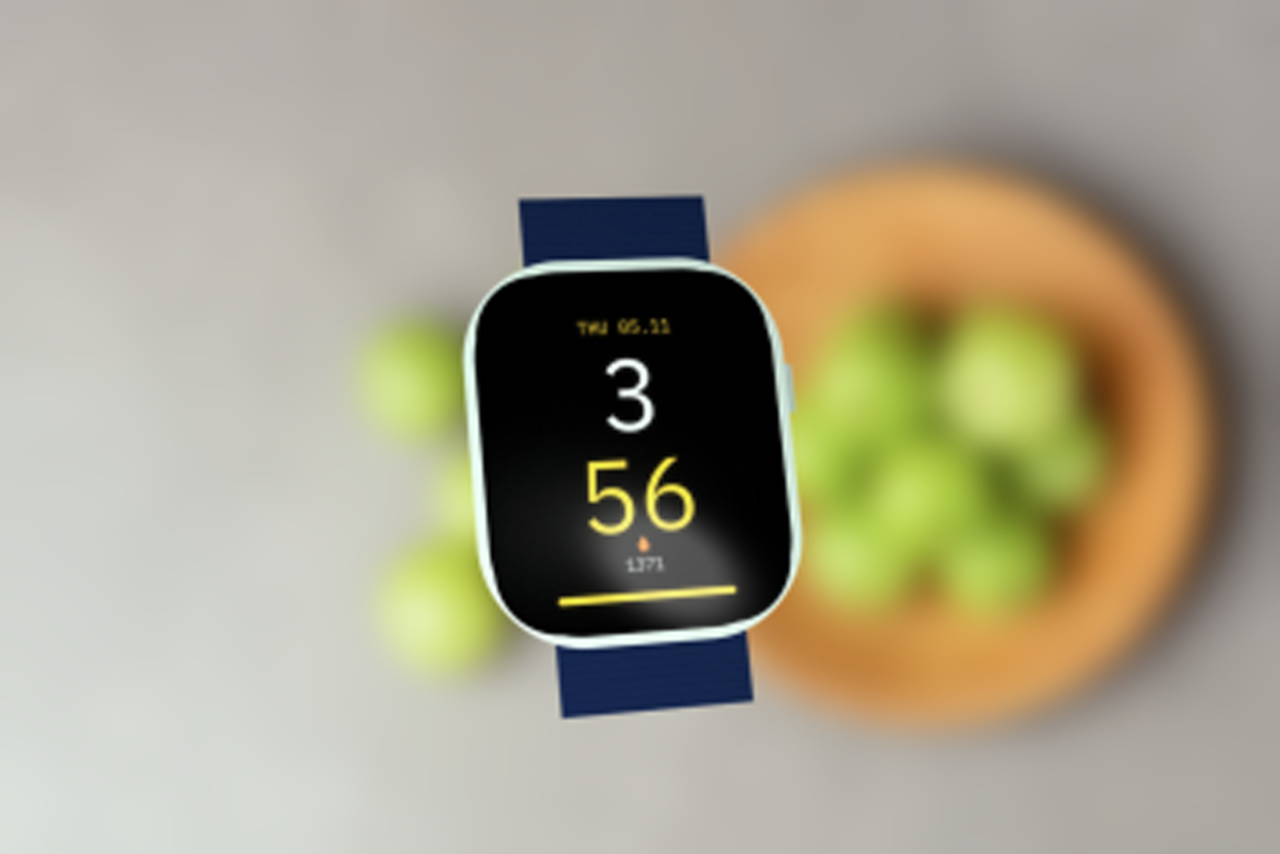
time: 3:56
